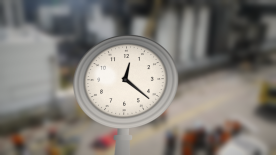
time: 12:22
